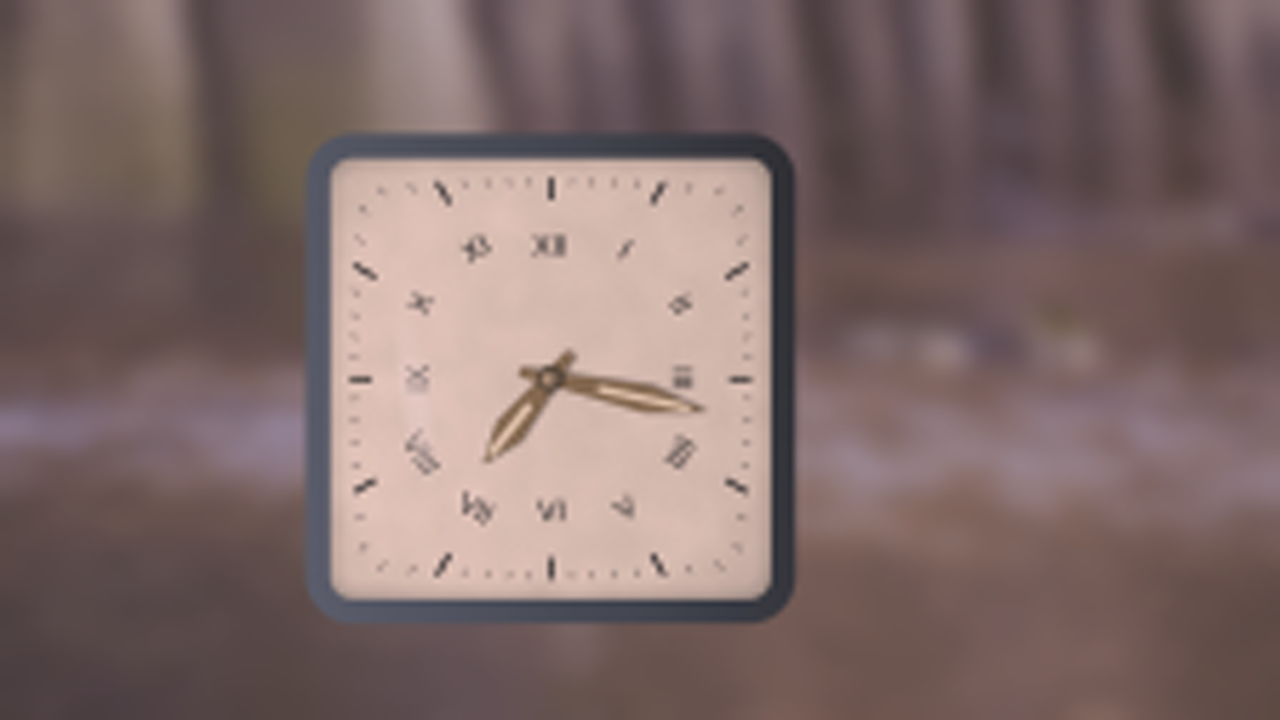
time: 7:17
